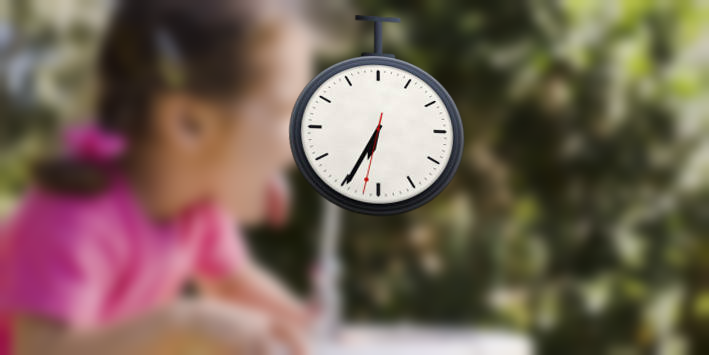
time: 6:34:32
